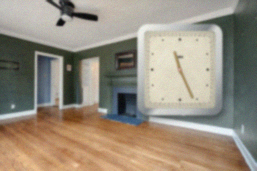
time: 11:26
